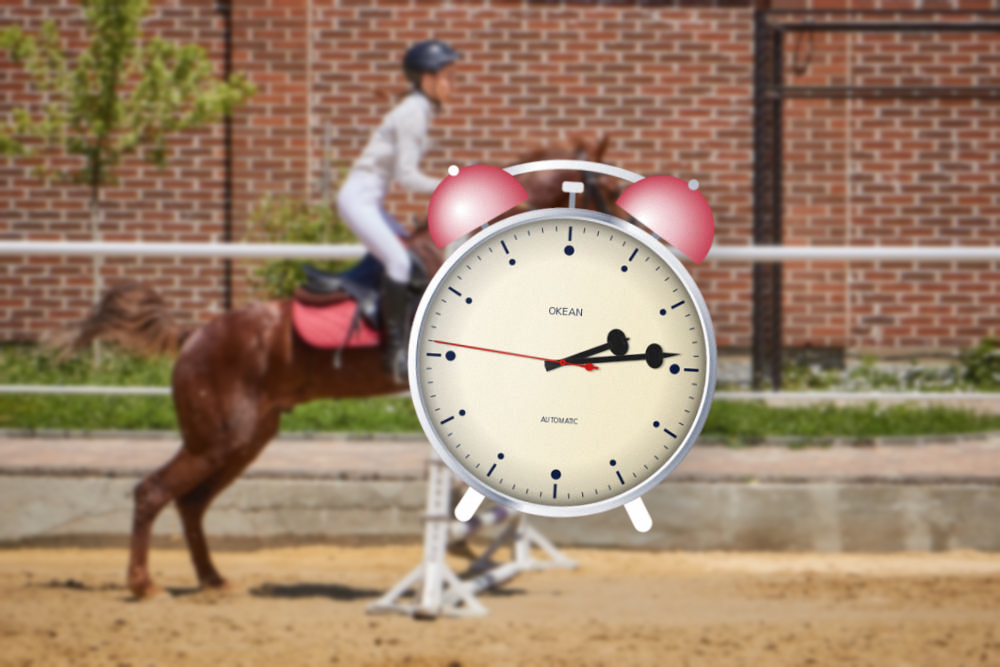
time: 2:13:46
